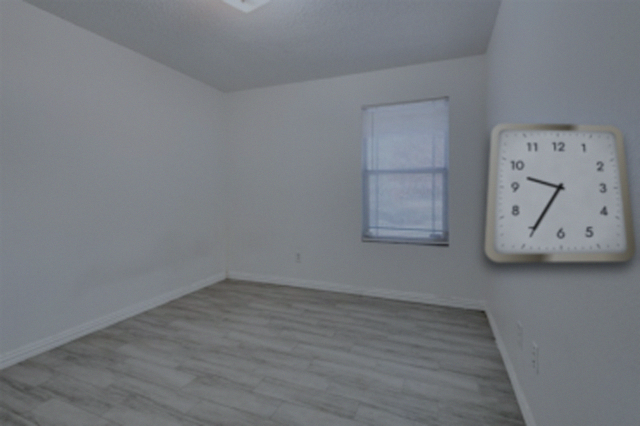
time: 9:35
